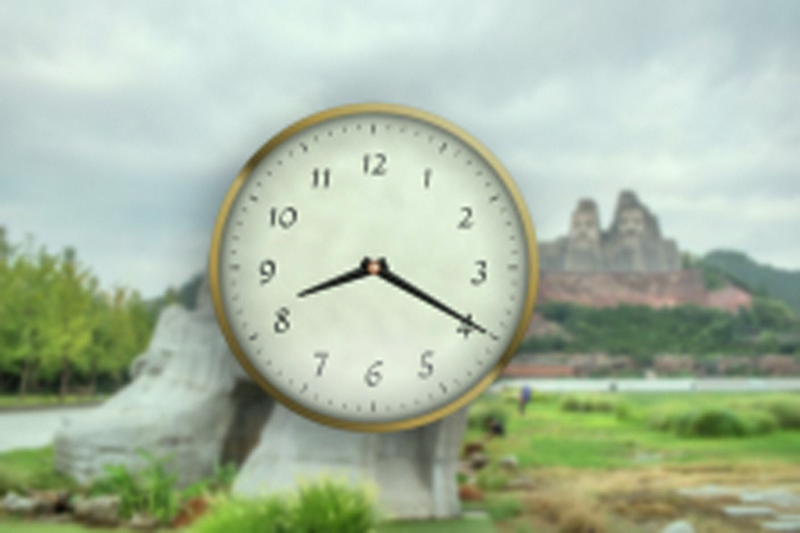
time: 8:20
